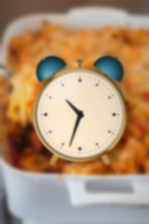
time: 10:33
